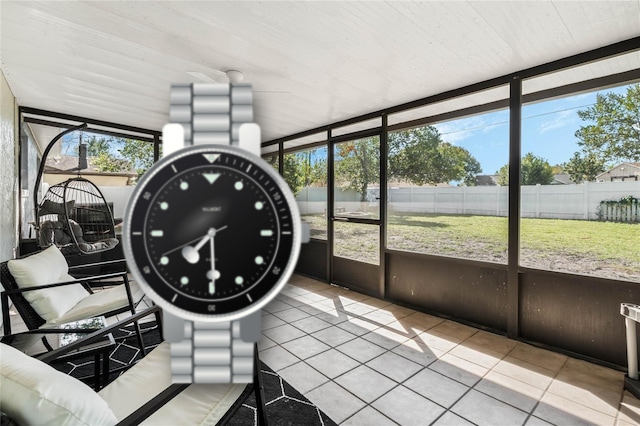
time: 7:29:41
